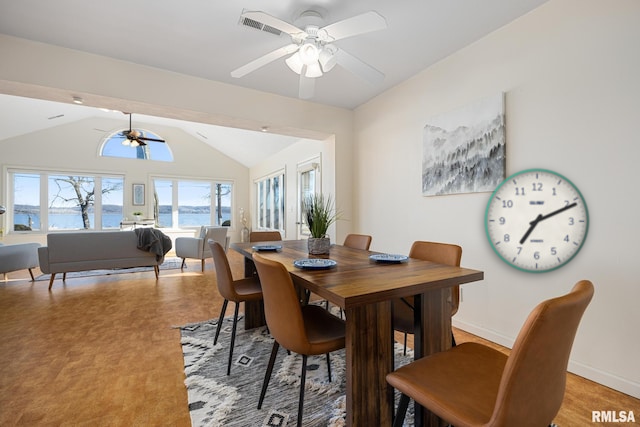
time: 7:11
